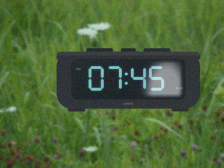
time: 7:45
